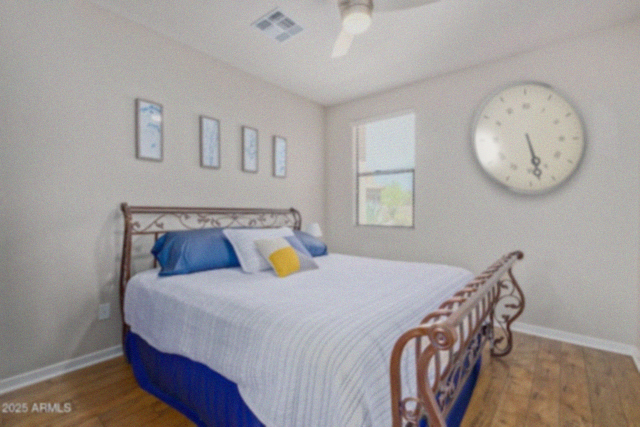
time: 5:28
